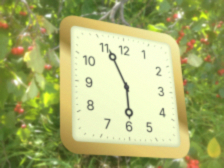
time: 5:56
